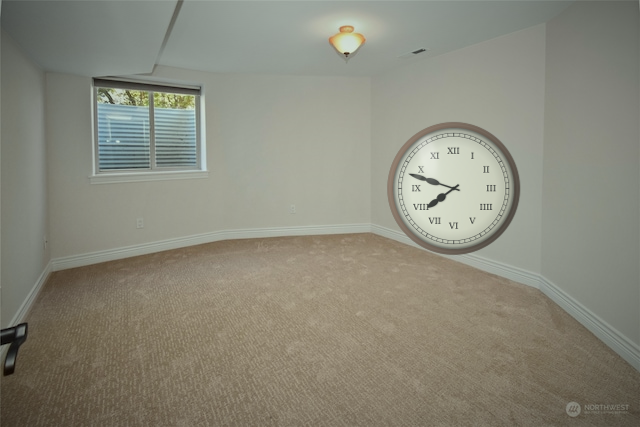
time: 7:48
